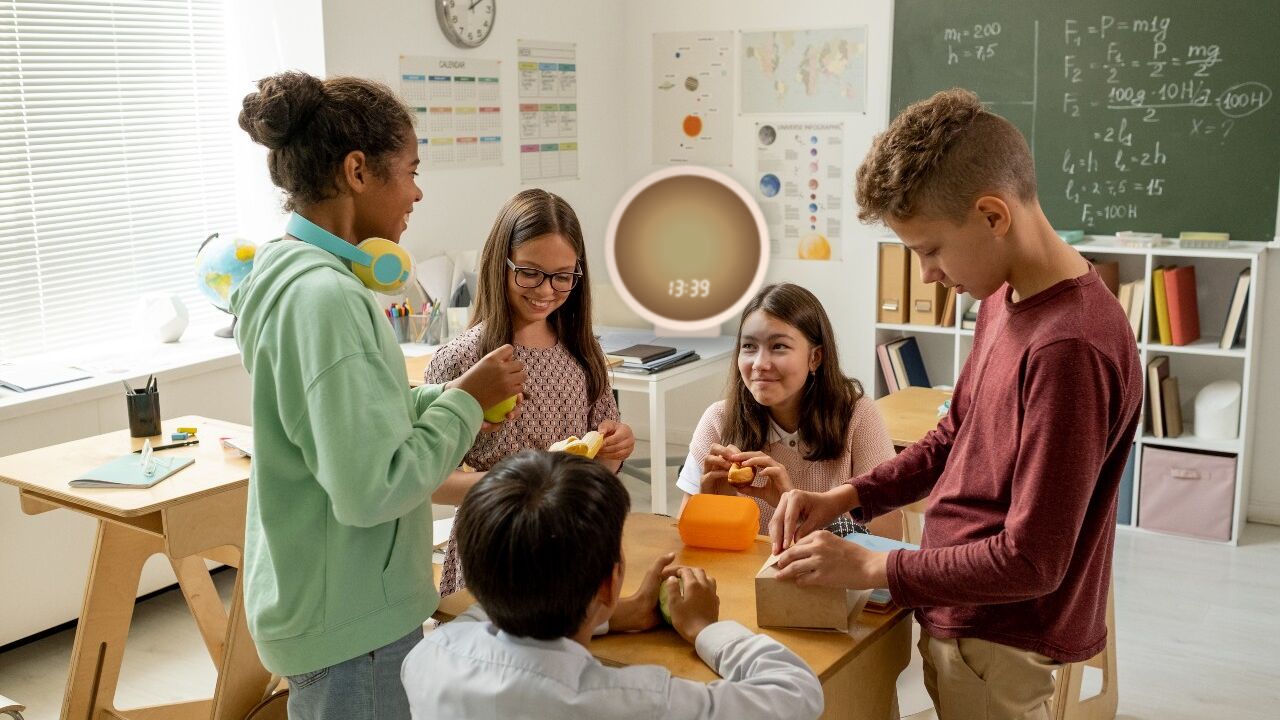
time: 13:39
